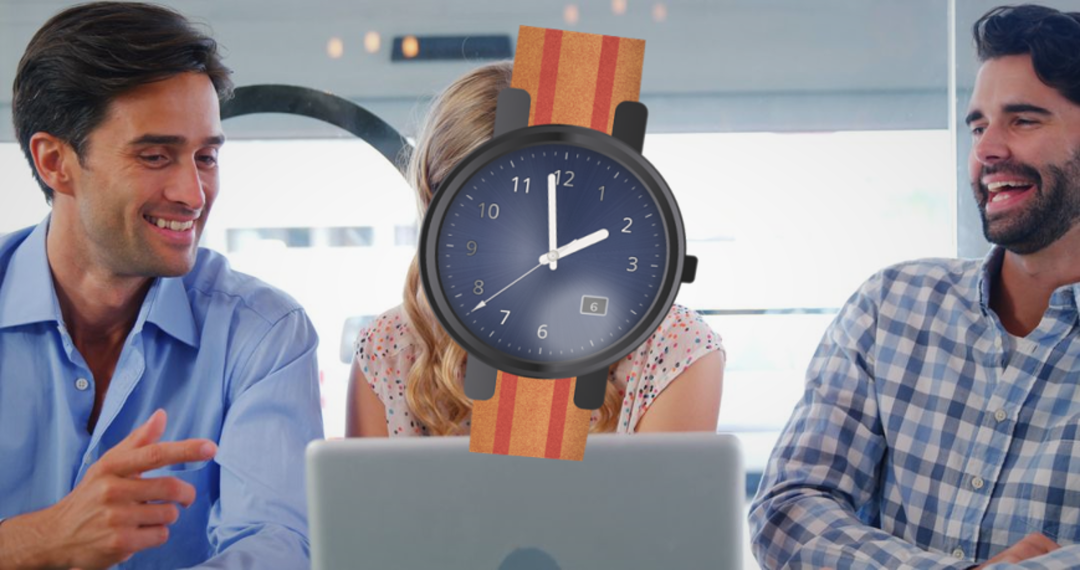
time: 1:58:38
